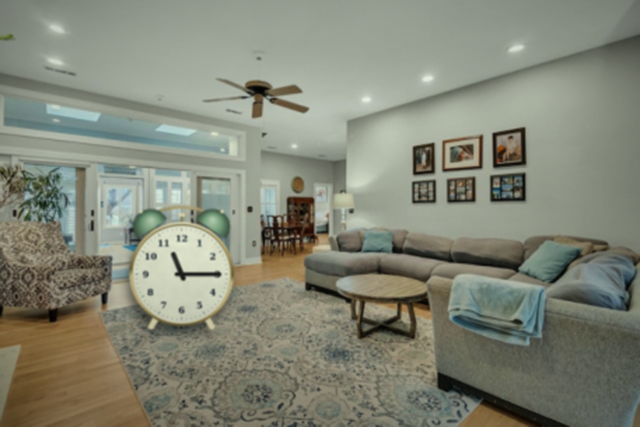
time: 11:15
